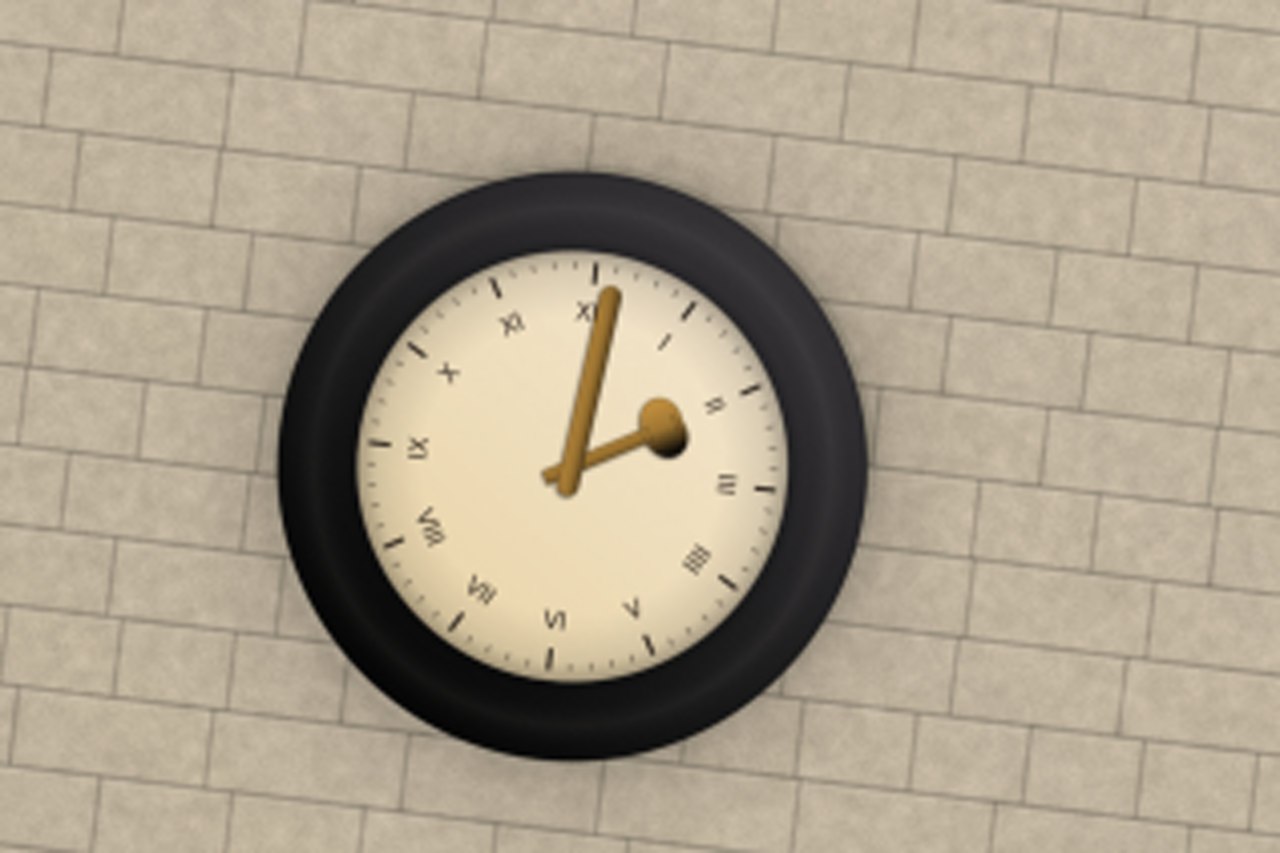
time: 2:01
